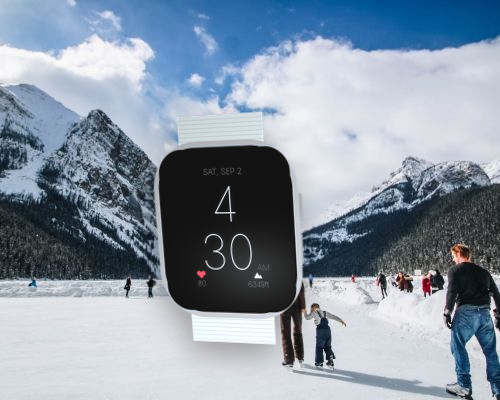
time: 4:30
